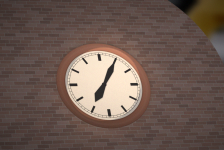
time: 7:05
